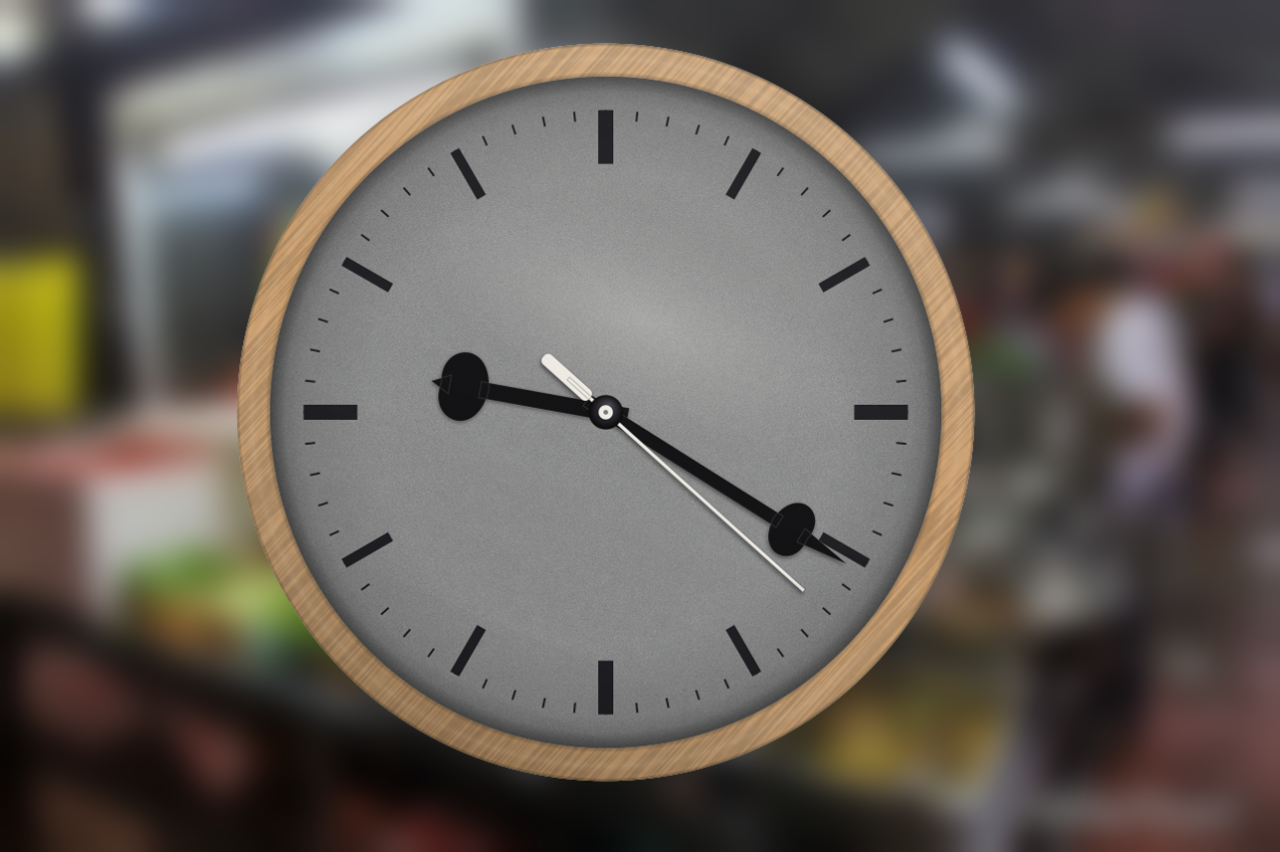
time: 9:20:22
